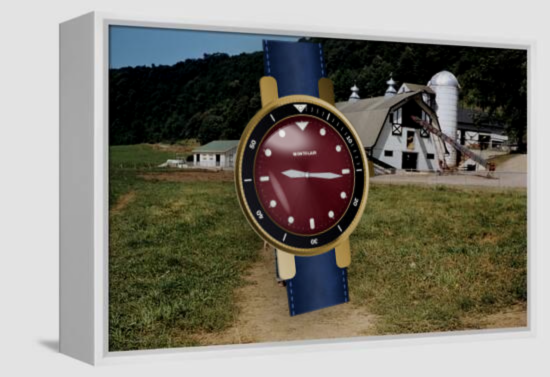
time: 9:16
